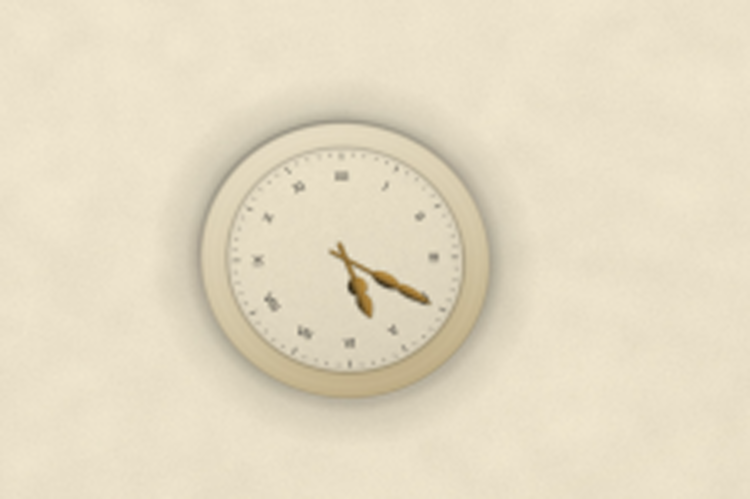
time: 5:20
